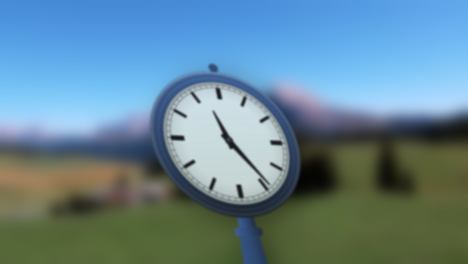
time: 11:24
